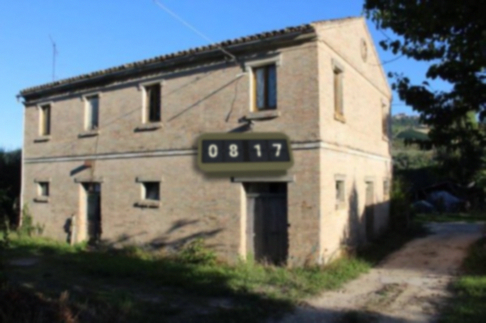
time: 8:17
